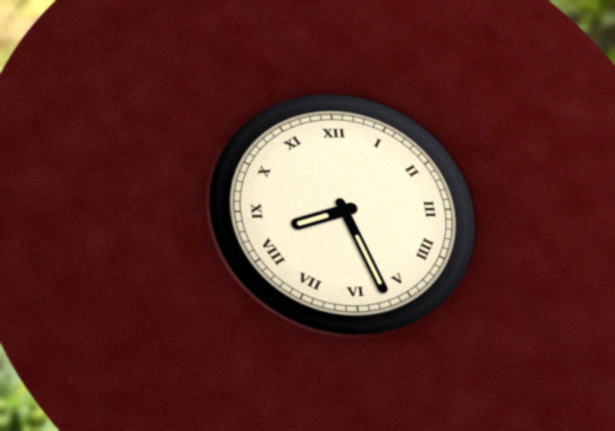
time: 8:27
